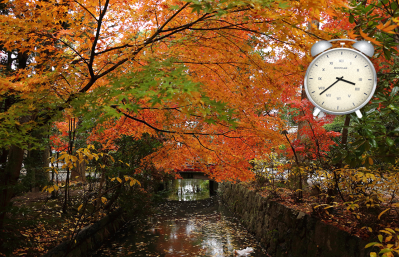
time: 3:38
